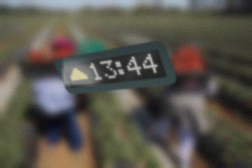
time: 13:44
